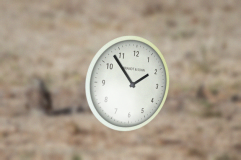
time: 1:53
